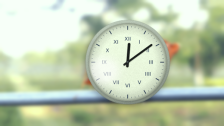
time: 12:09
